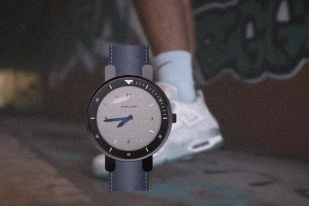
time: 7:44
